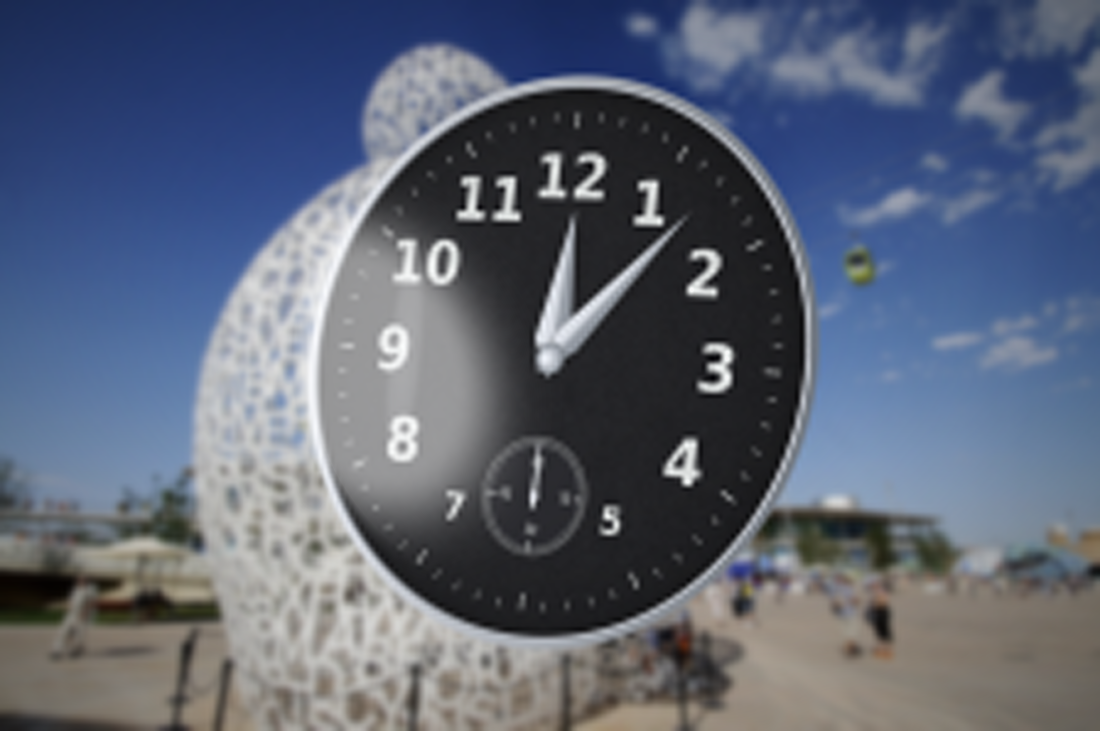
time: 12:07
